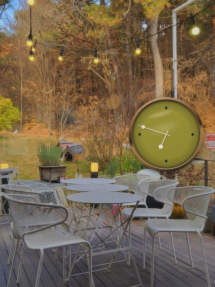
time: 6:48
